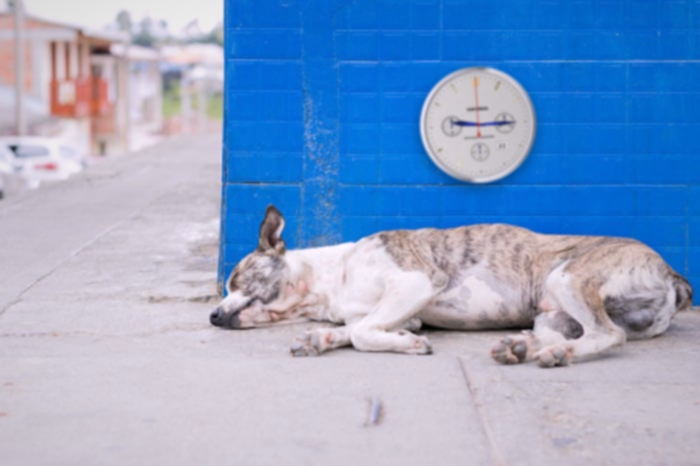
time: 9:15
